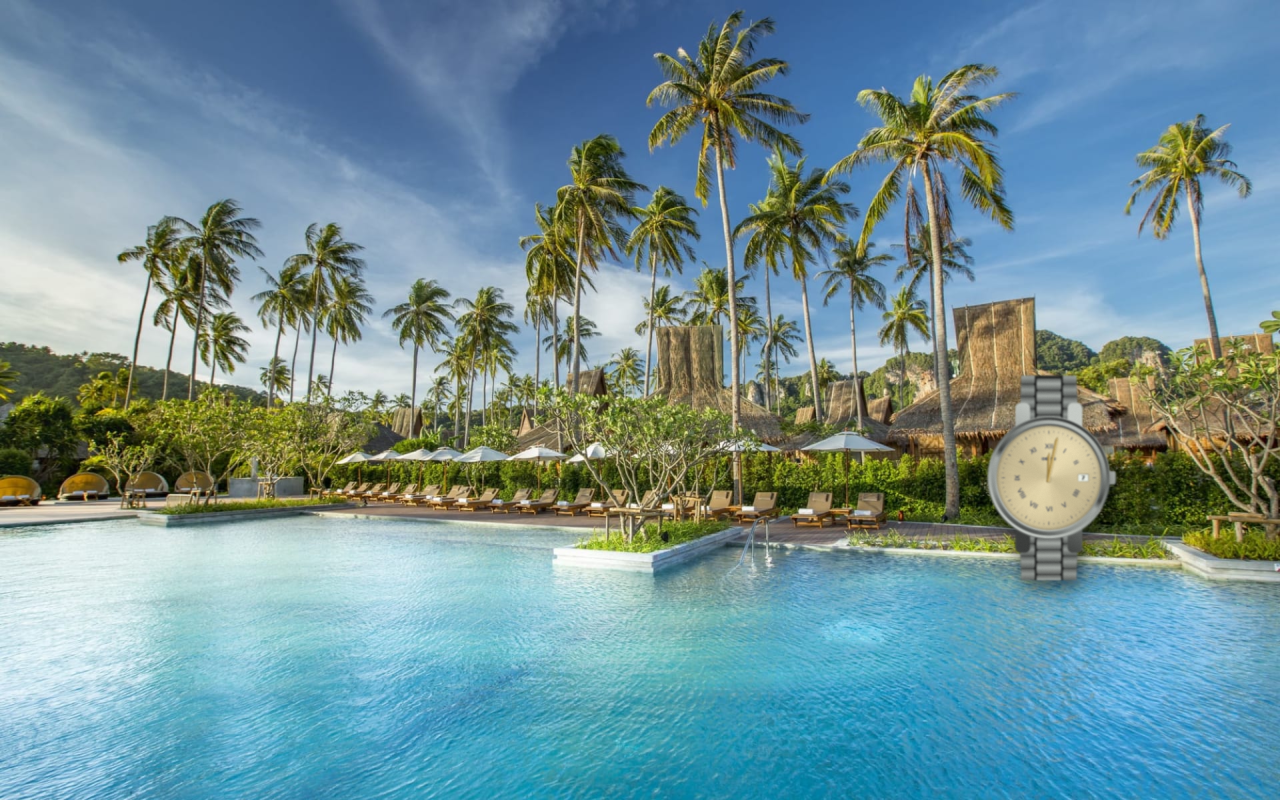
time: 12:02
